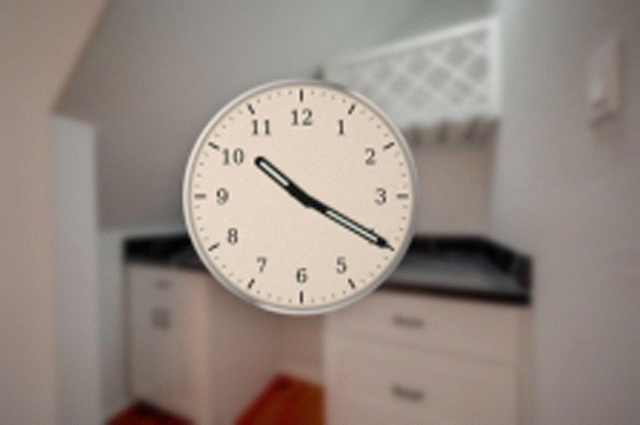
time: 10:20
